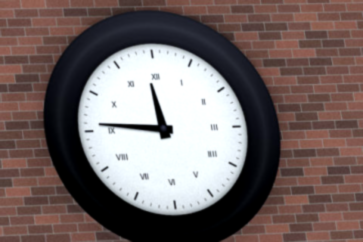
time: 11:46
